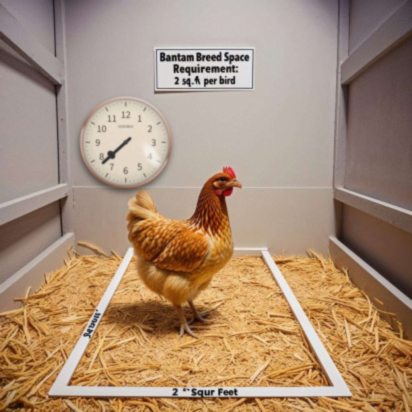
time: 7:38
